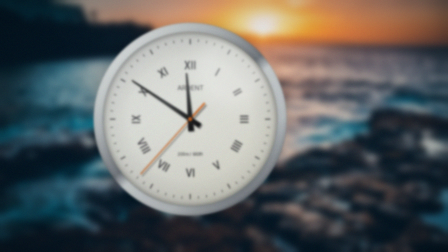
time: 11:50:37
